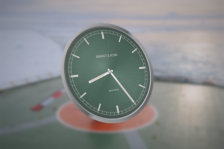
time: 8:25
